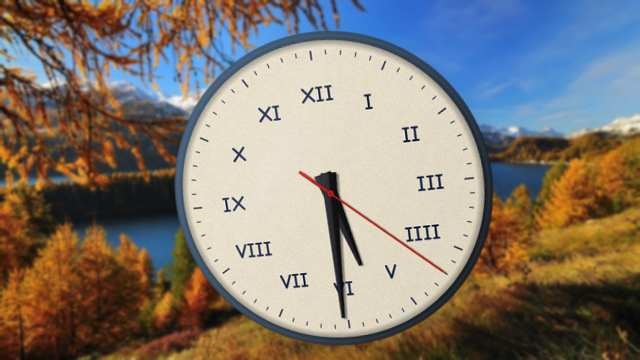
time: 5:30:22
